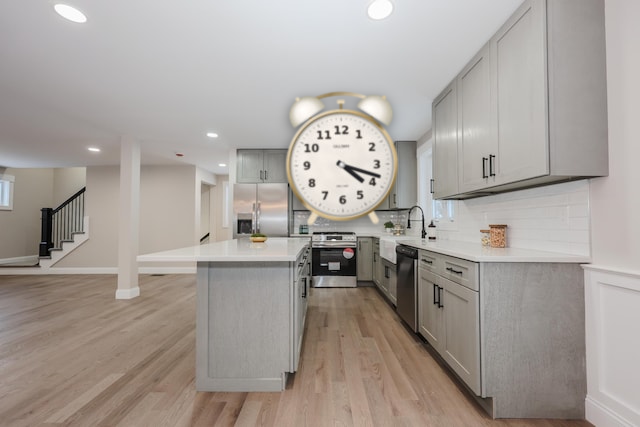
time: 4:18
